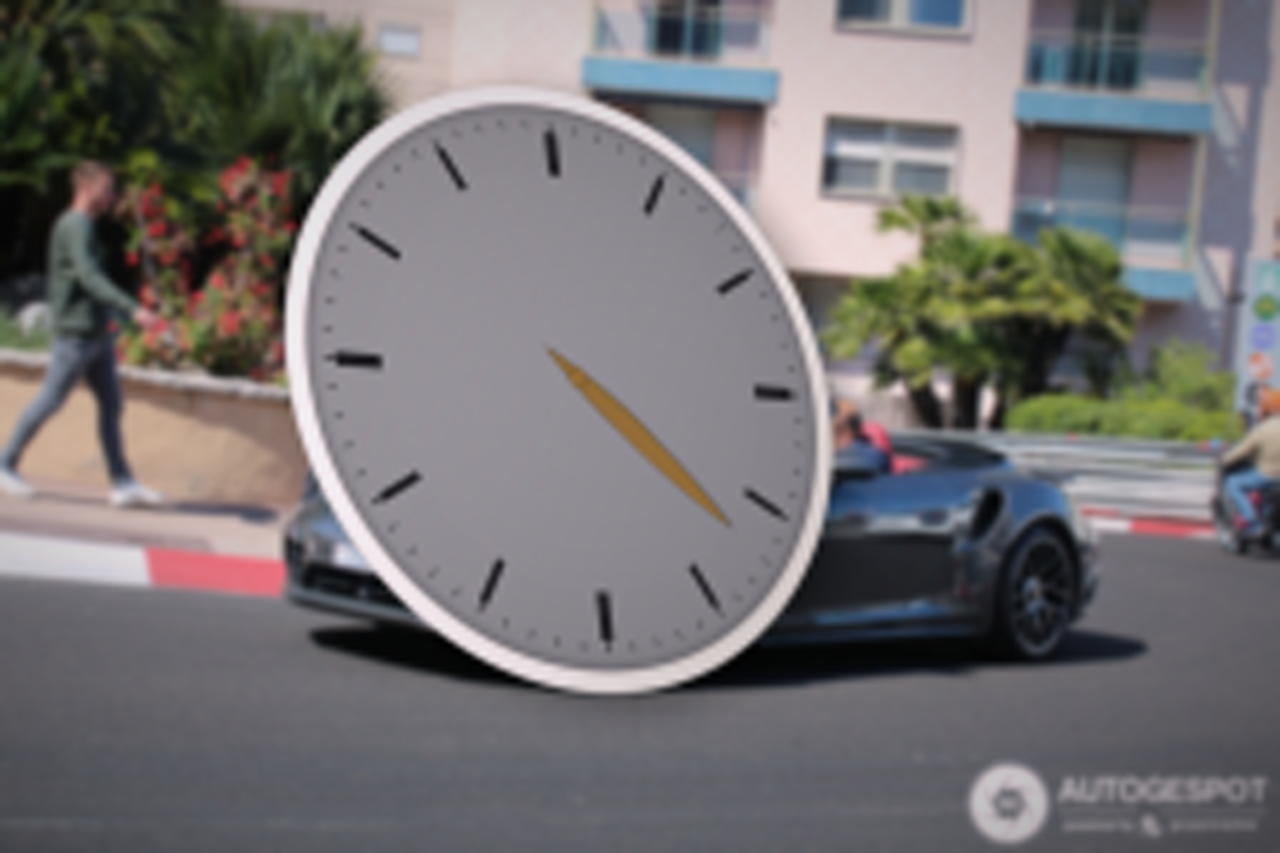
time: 4:22
